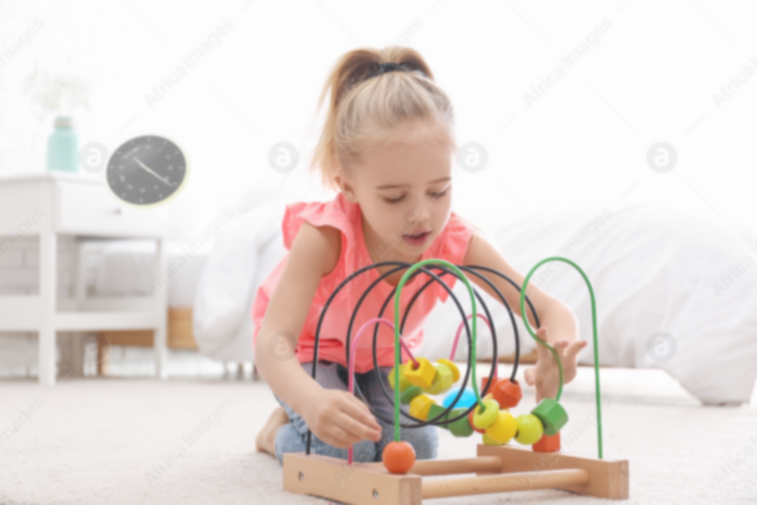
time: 10:21
